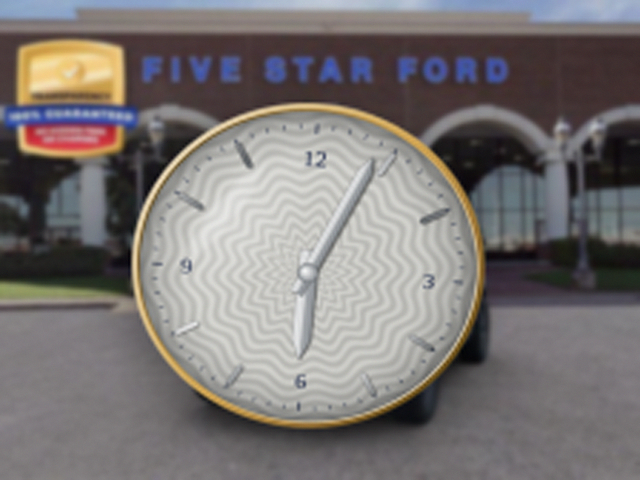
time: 6:04
